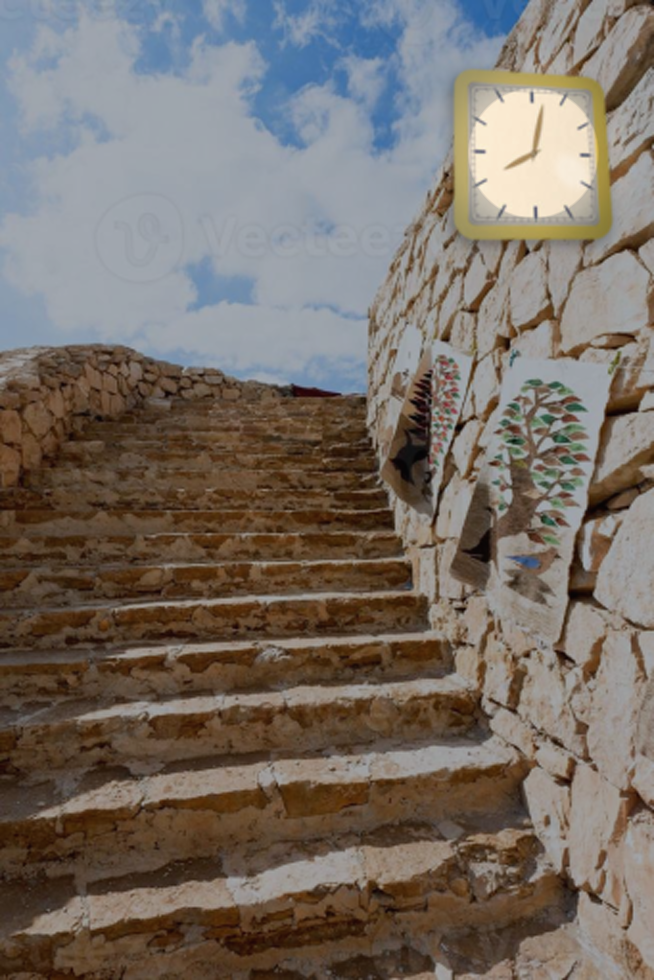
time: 8:02
